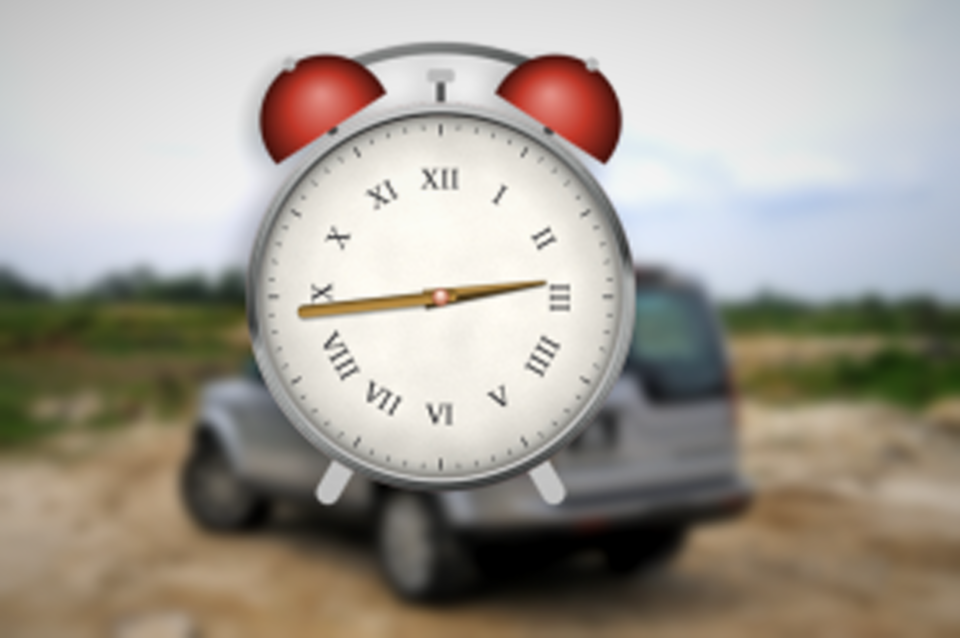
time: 2:44
